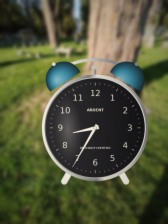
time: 8:35
